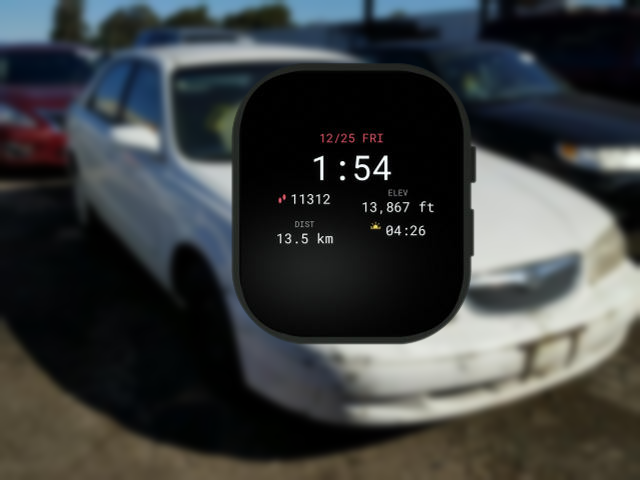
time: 1:54
